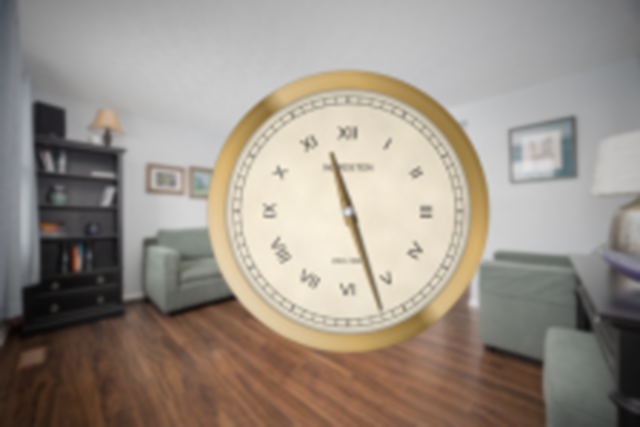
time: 11:27
